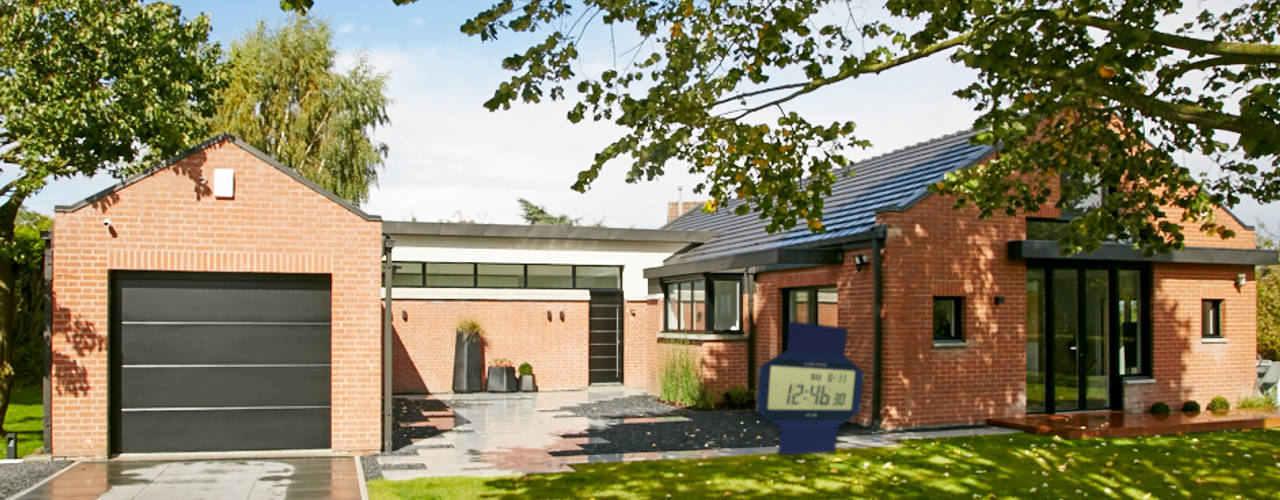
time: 12:46:30
